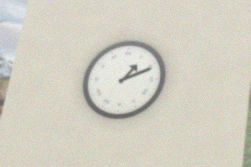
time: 1:11
